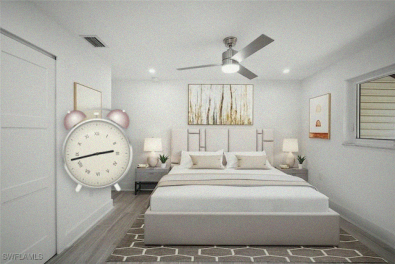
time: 2:43
